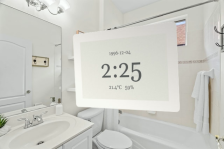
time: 2:25
